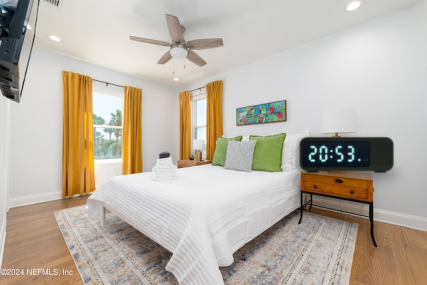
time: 20:53
